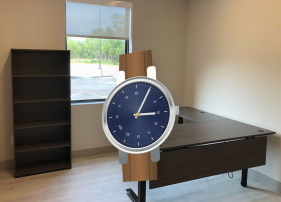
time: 3:05
